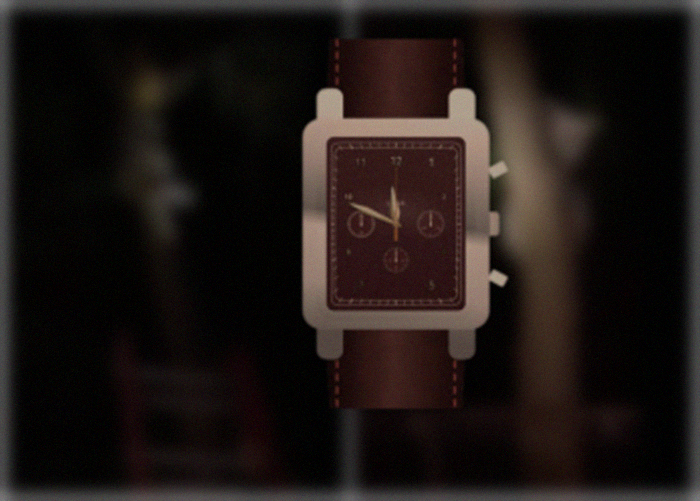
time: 11:49
